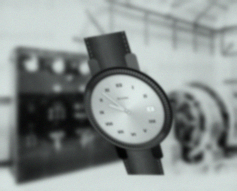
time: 9:53
